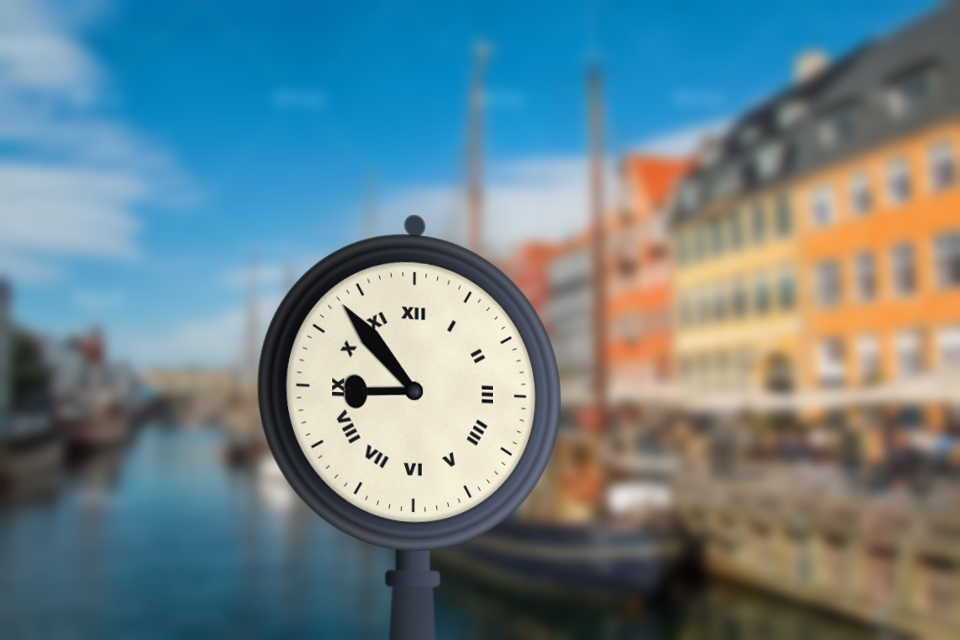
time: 8:53
